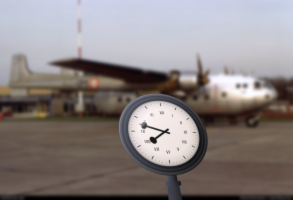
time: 7:48
